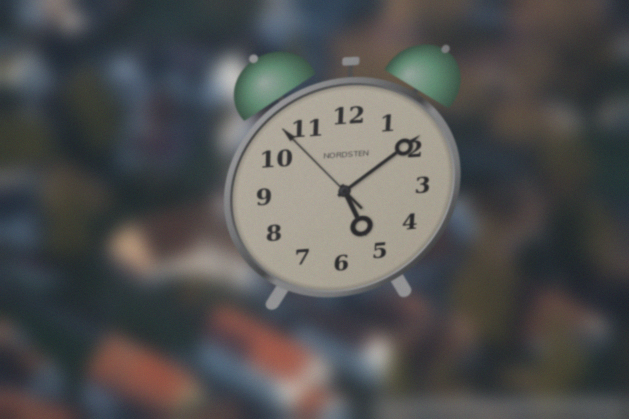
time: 5:08:53
